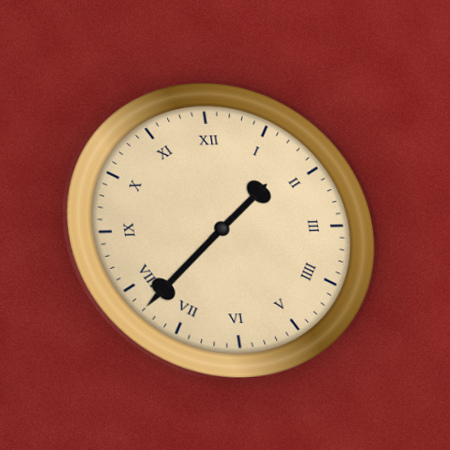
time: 1:38
